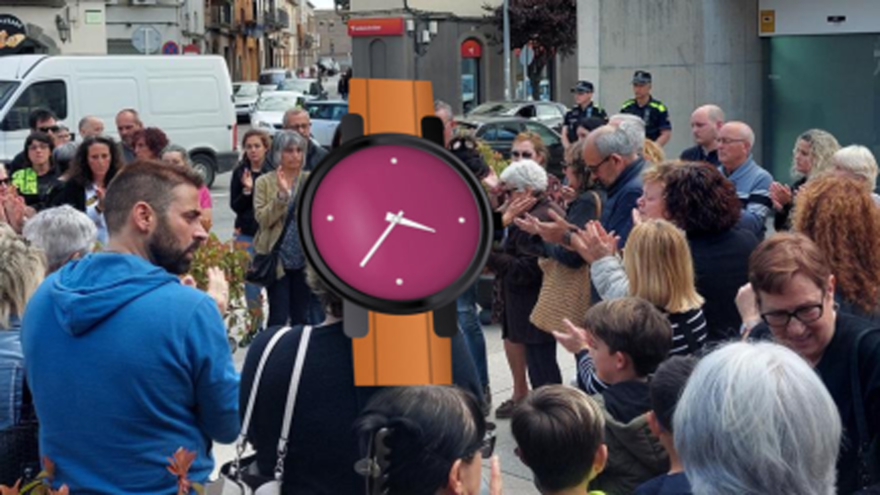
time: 3:36
